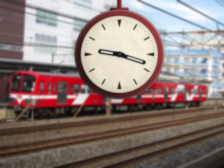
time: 9:18
